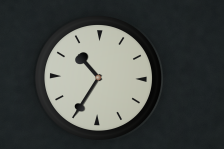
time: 10:35
